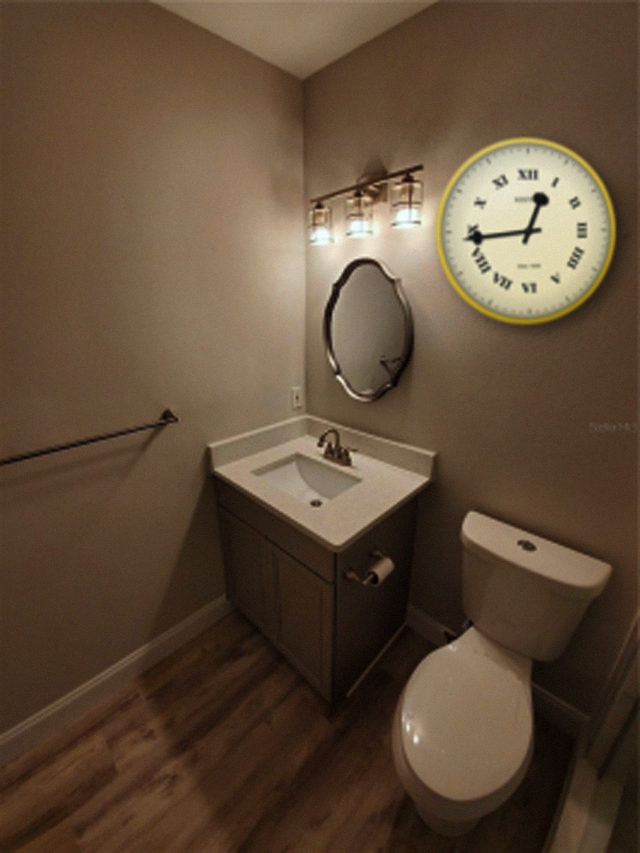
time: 12:44
